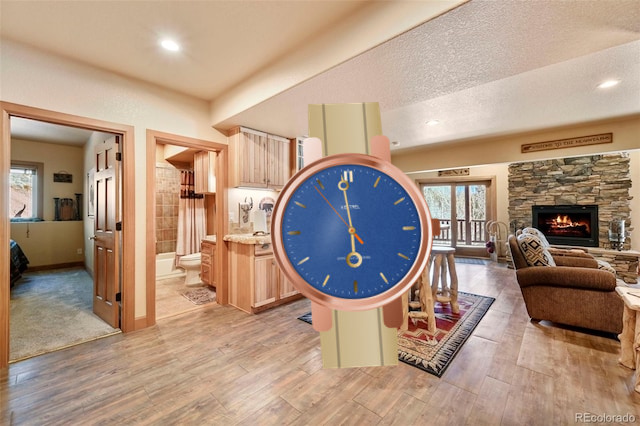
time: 5:58:54
